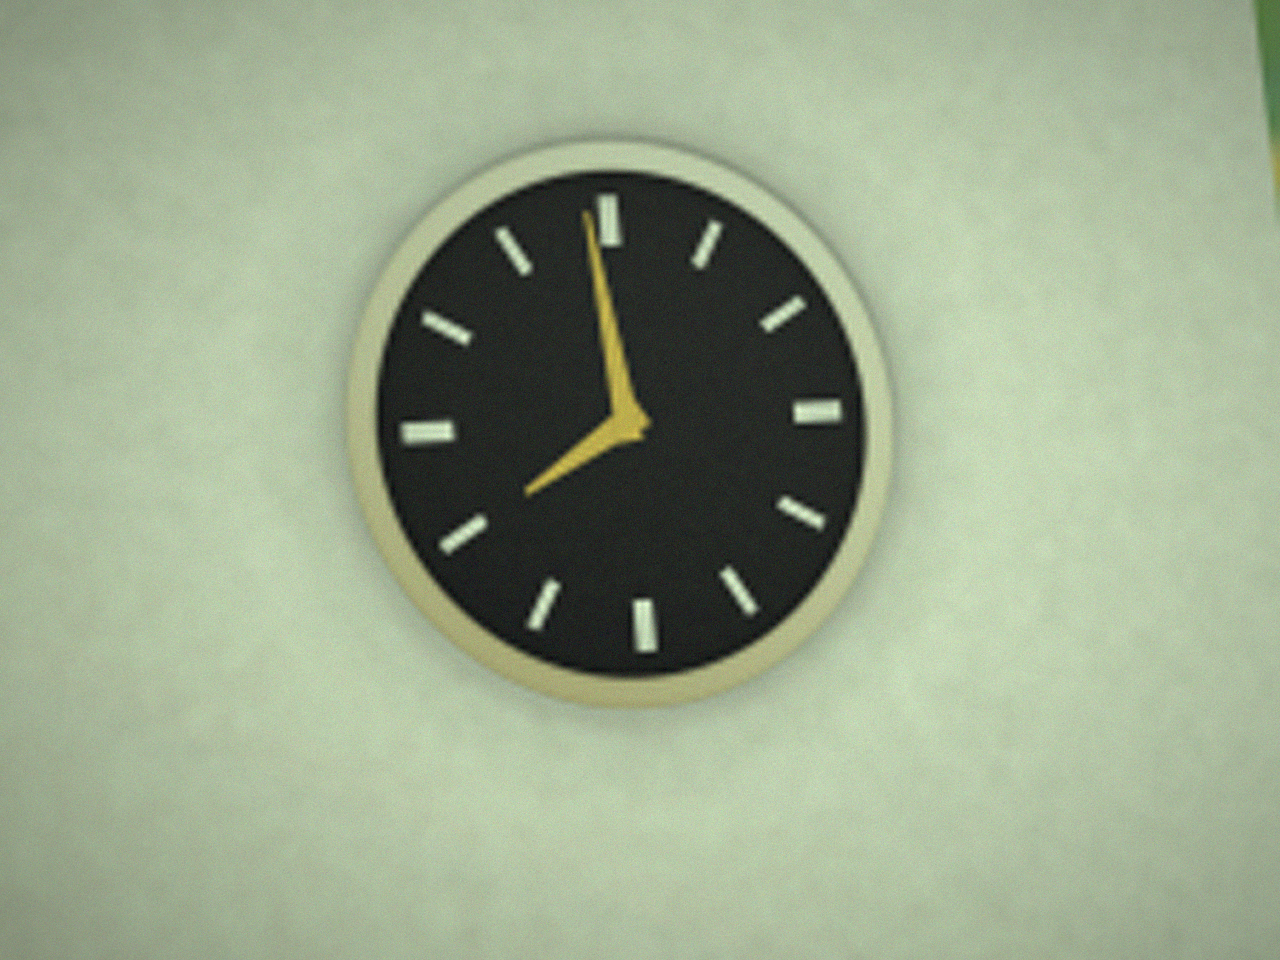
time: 7:59
